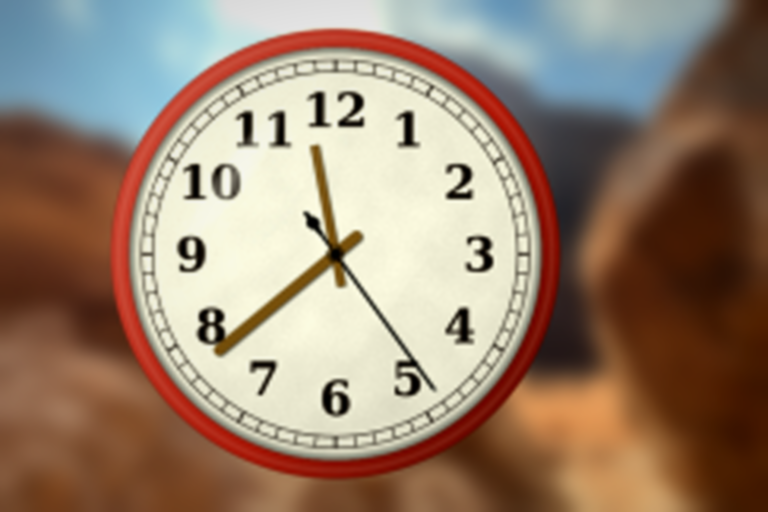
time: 11:38:24
